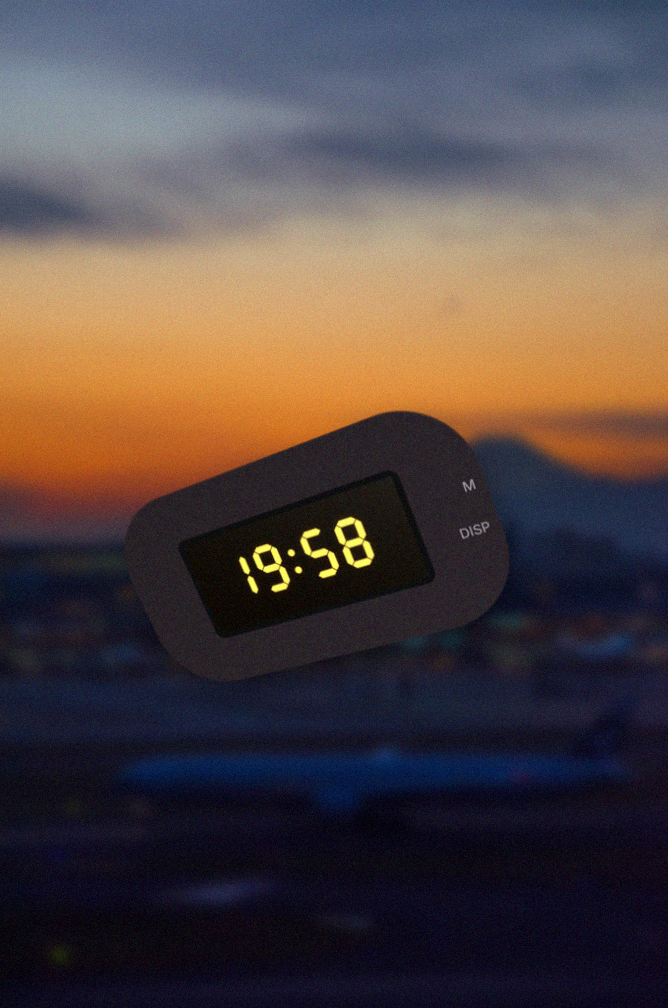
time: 19:58
